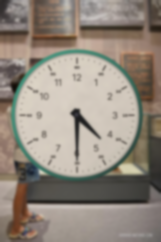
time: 4:30
